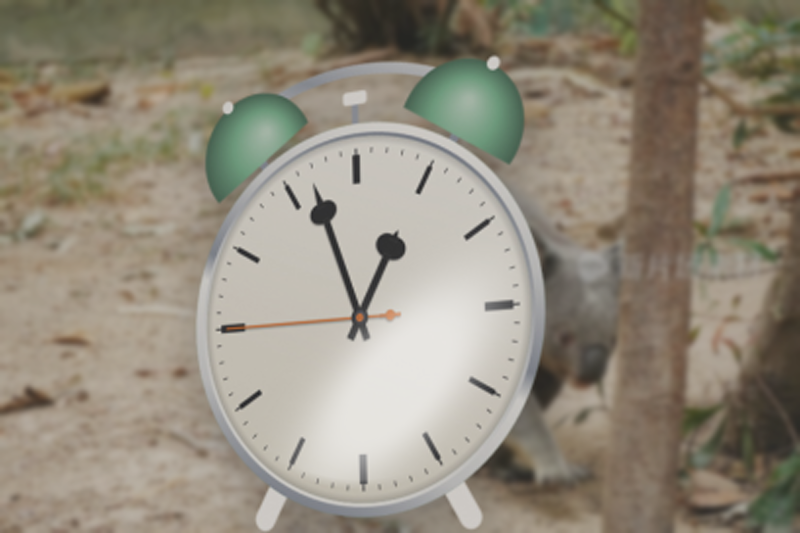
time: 12:56:45
